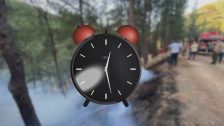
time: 12:28
